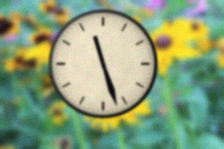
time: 11:27
